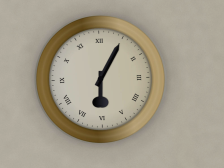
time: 6:05
